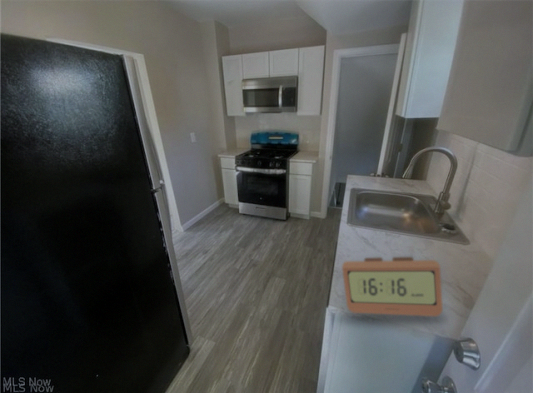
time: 16:16
